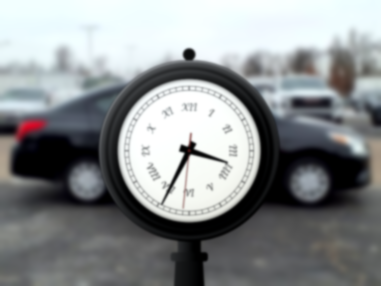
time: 3:34:31
